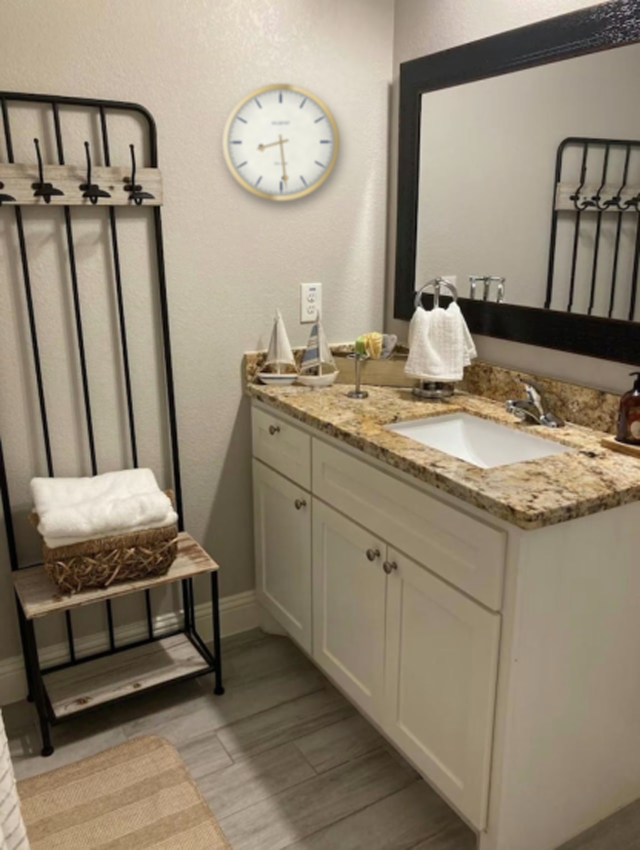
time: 8:29
